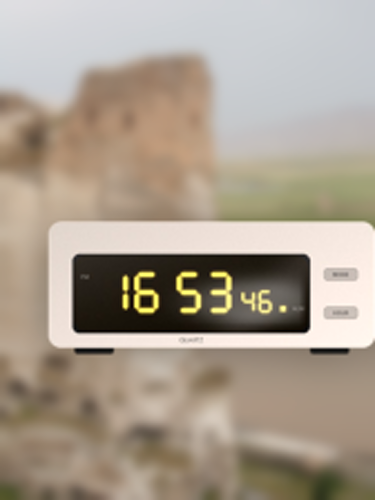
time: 16:53:46
